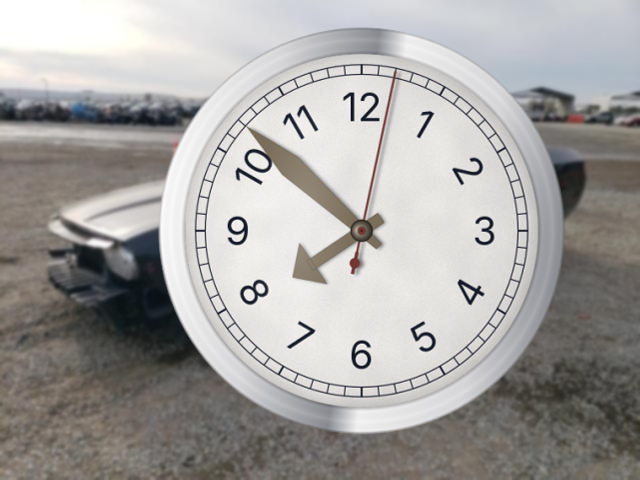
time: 7:52:02
